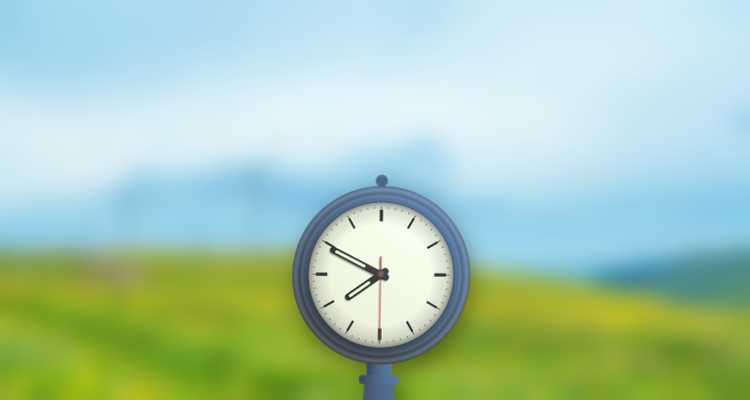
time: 7:49:30
